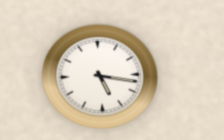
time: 5:17
